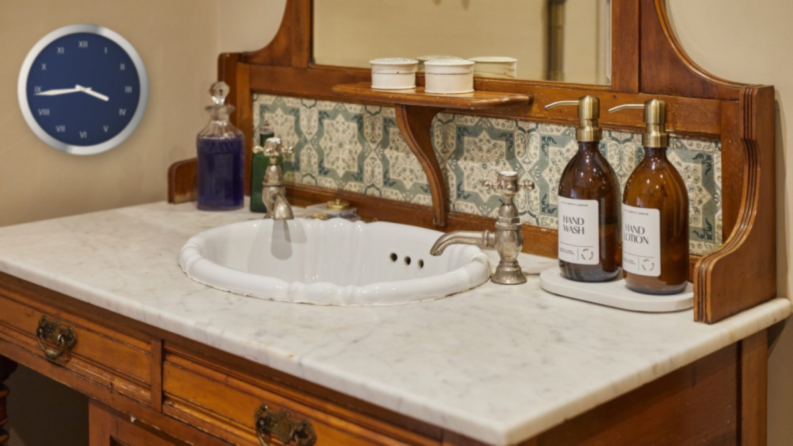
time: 3:44
